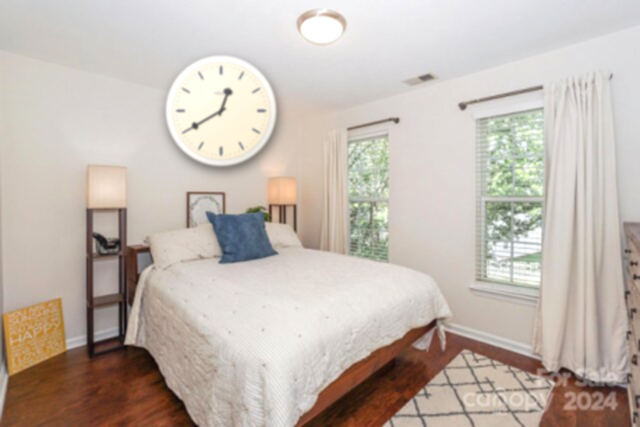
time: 12:40
